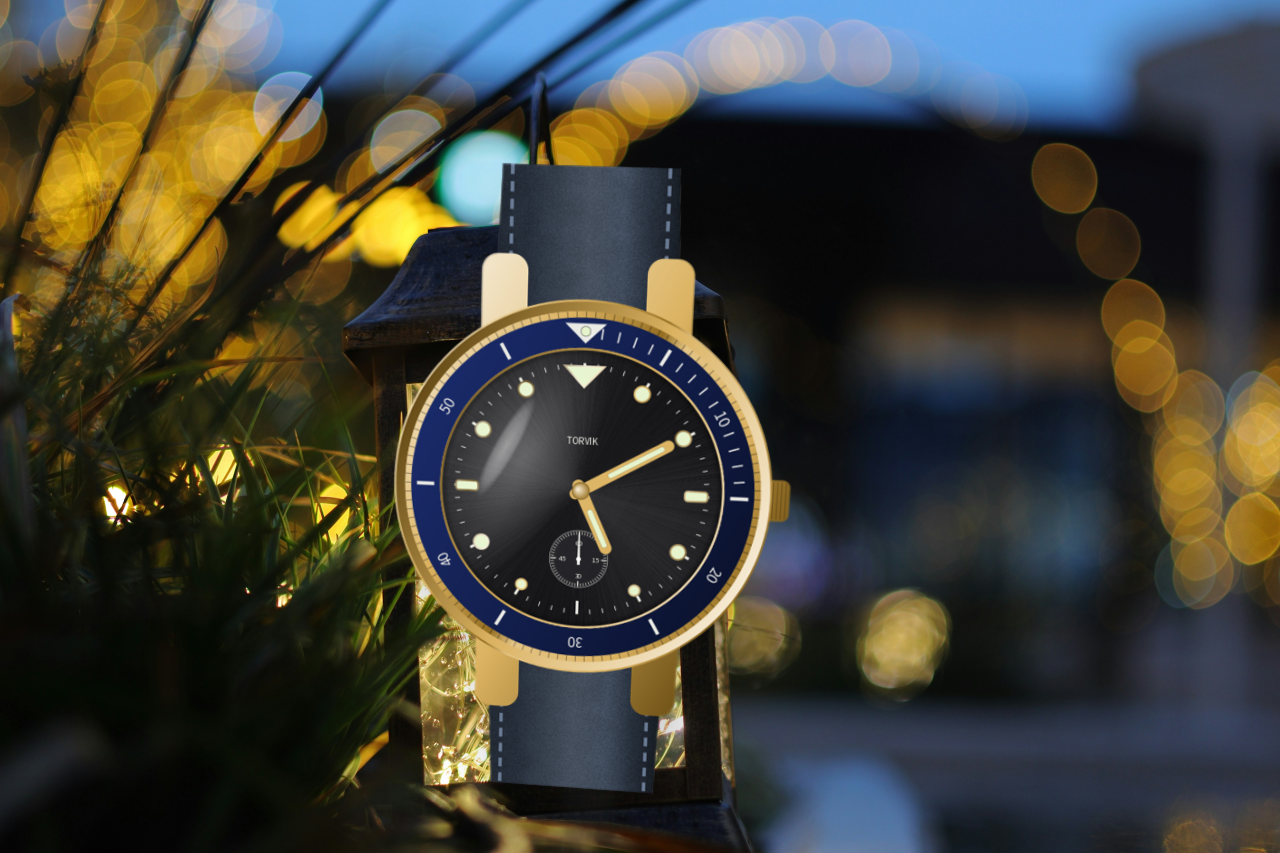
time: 5:10
